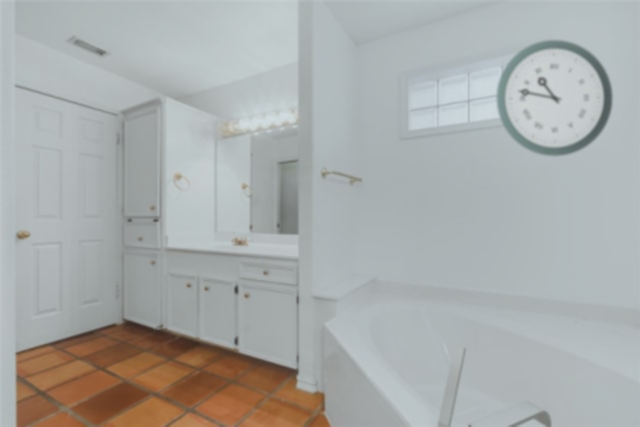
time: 10:47
